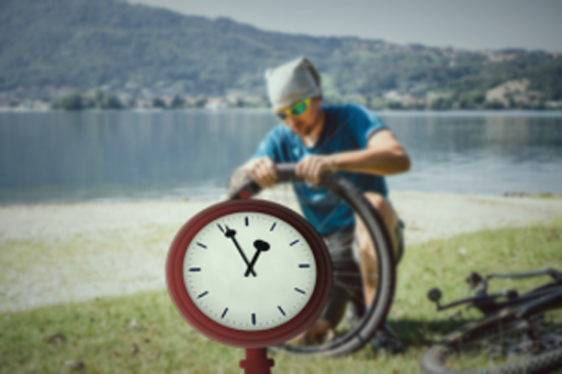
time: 12:56
